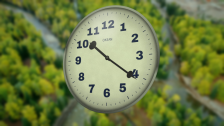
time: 10:21
